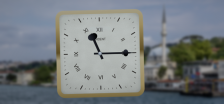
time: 11:15
